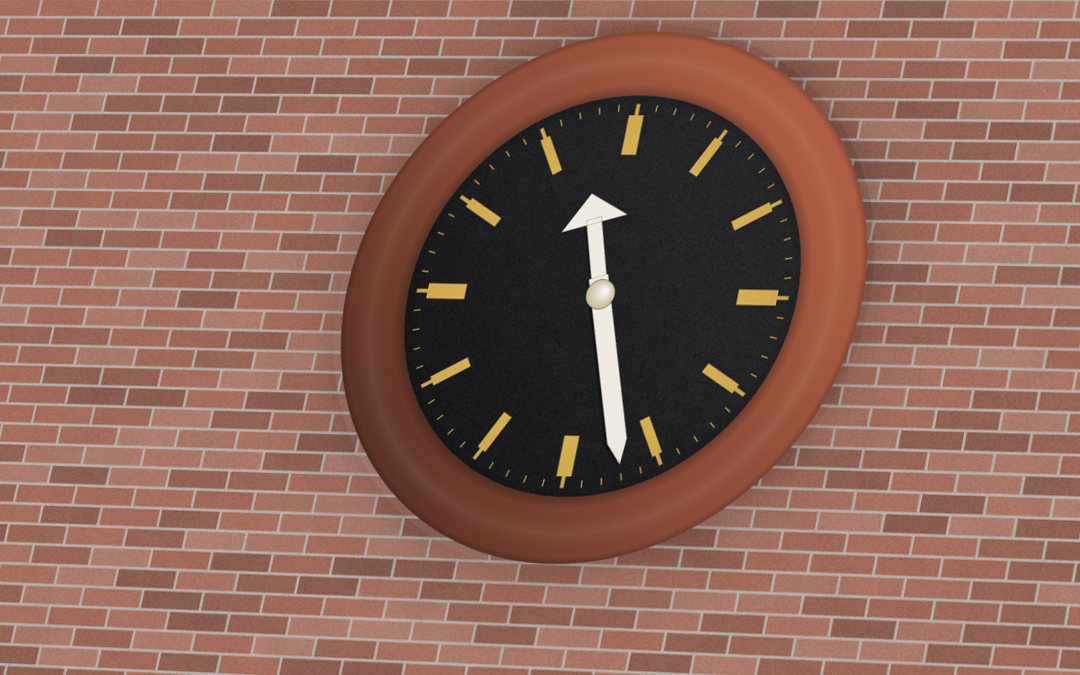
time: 11:27
